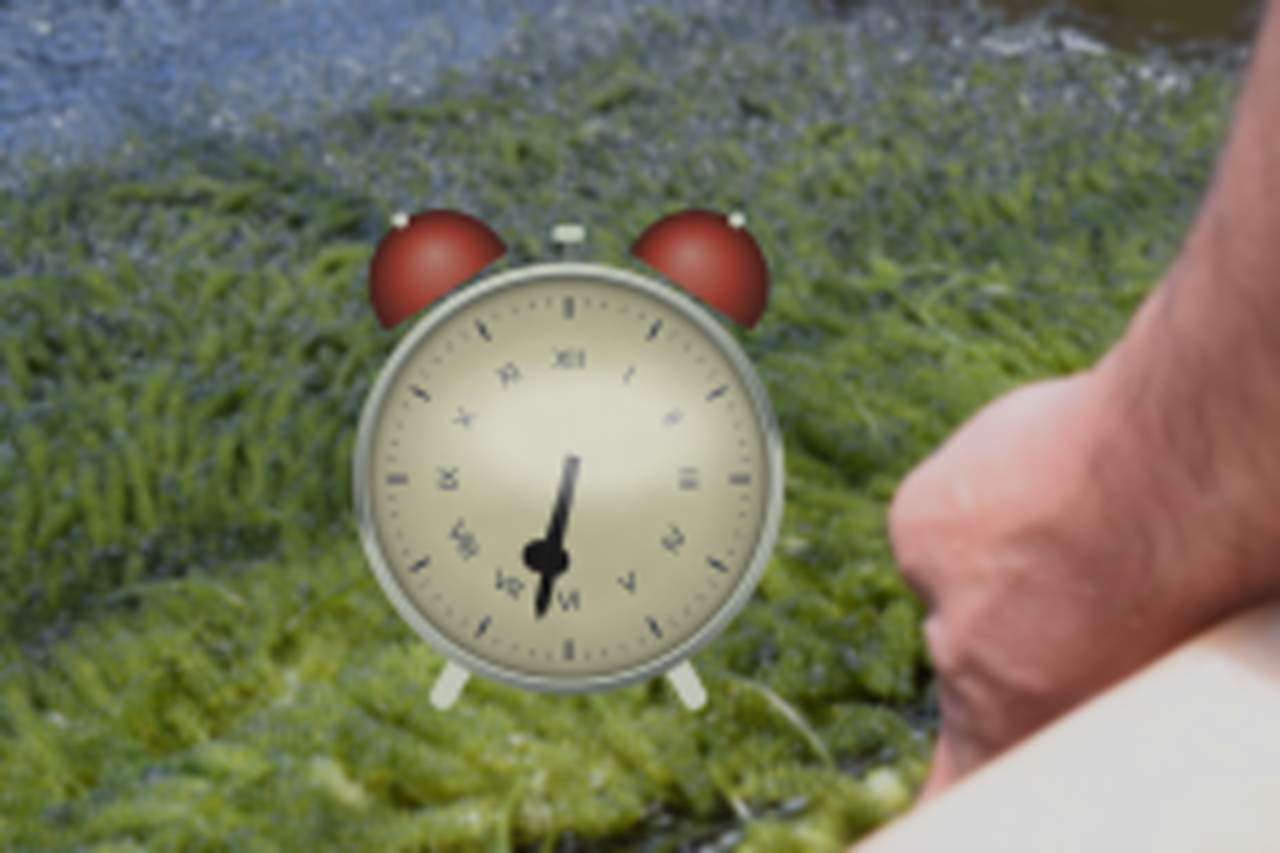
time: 6:32
